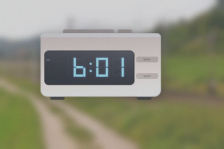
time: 6:01
